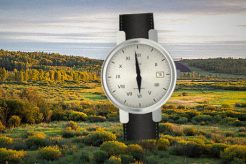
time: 5:59
